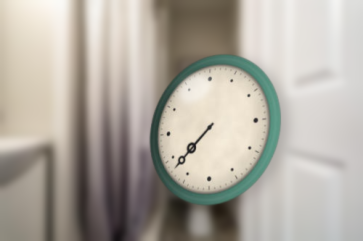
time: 7:38
